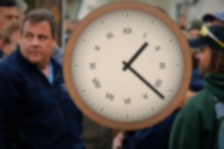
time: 1:22
